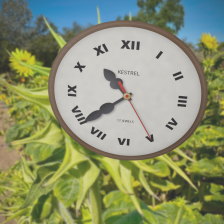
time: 10:38:25
